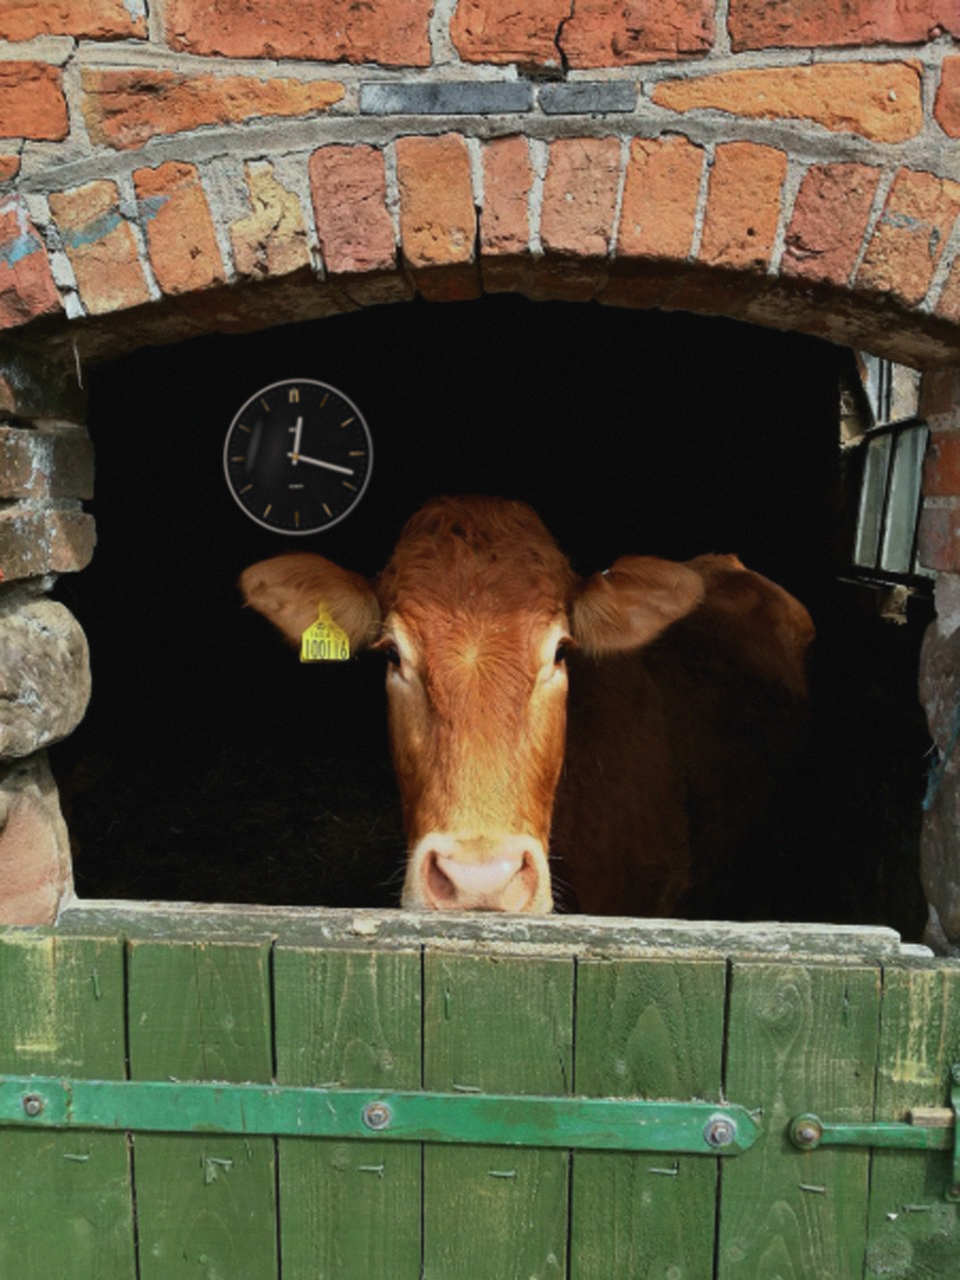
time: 12:18
